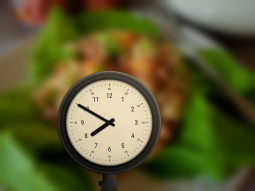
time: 7:50
